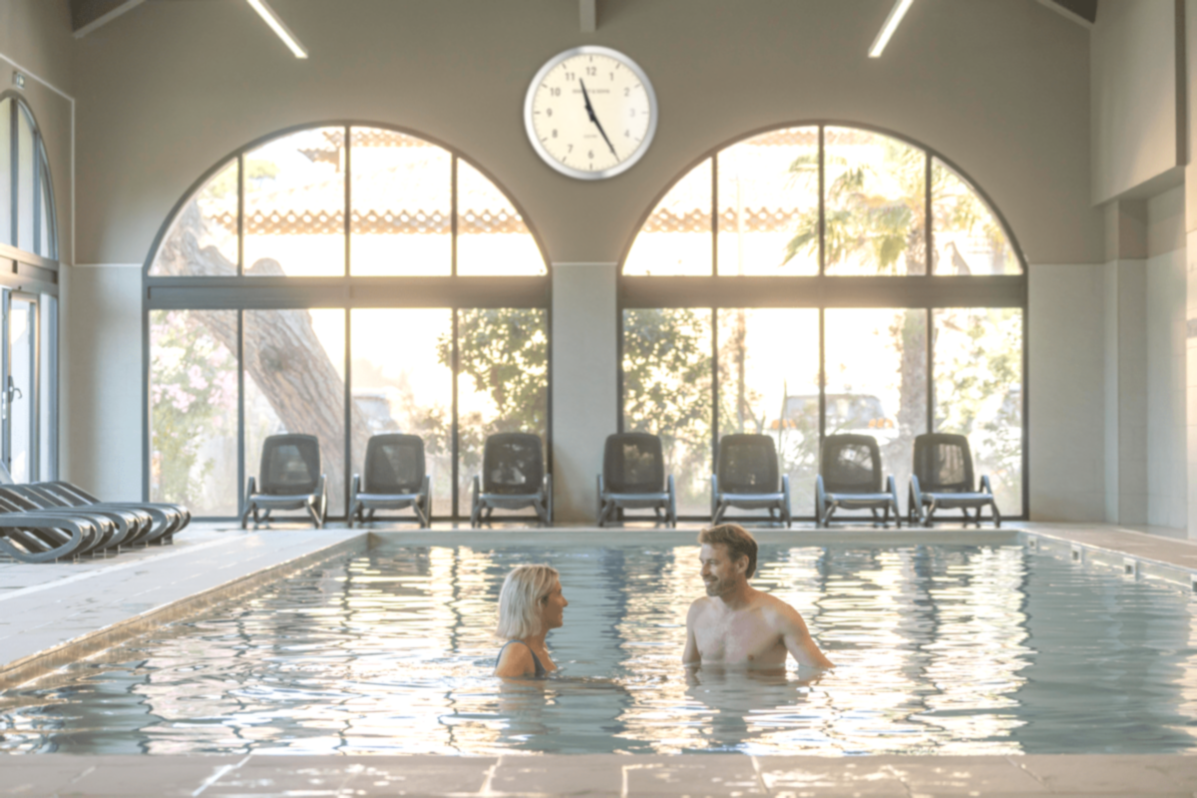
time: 11:25
